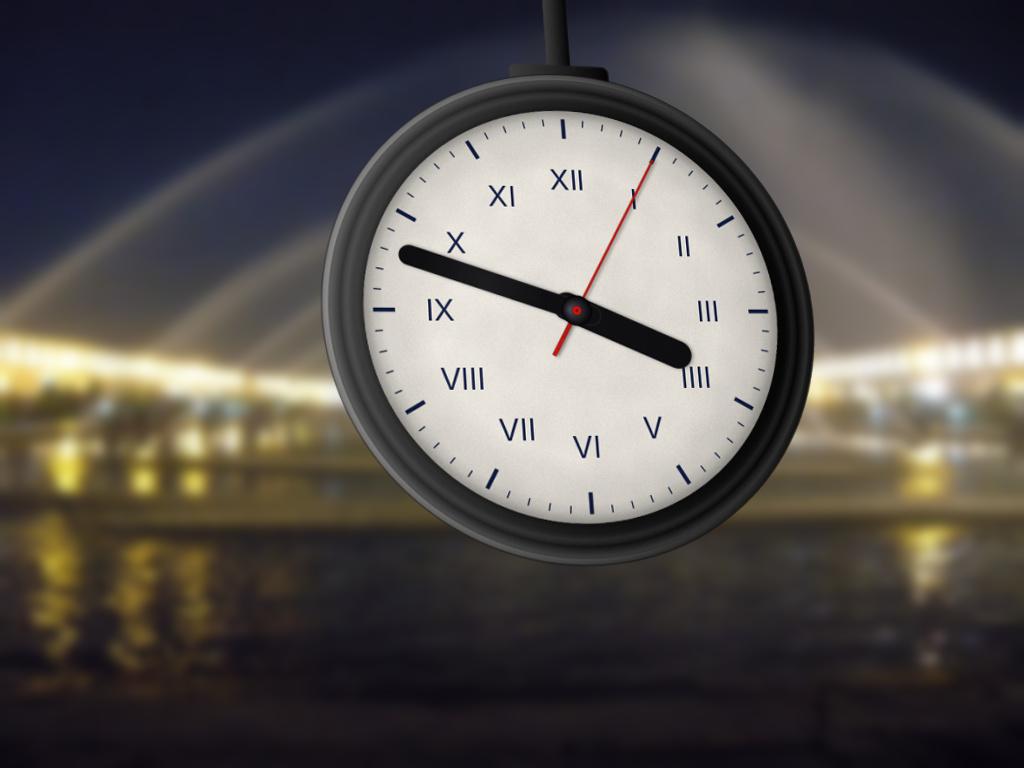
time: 3:48:05
